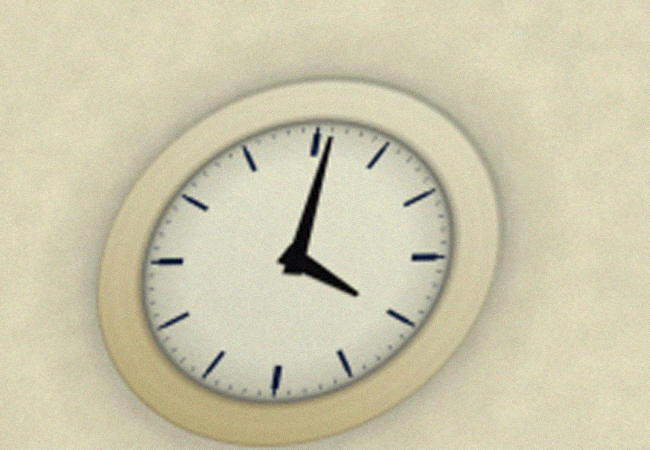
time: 4:01
